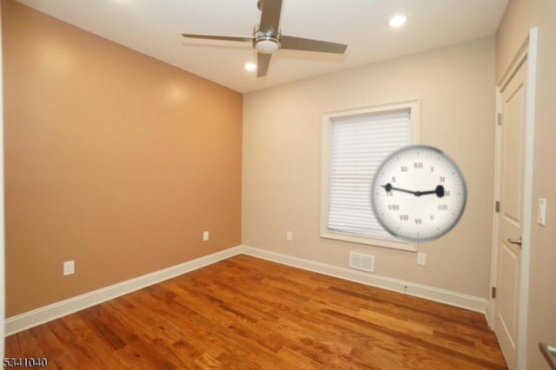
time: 2:47
